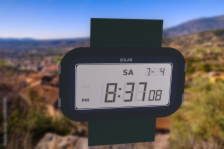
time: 8:37:08
